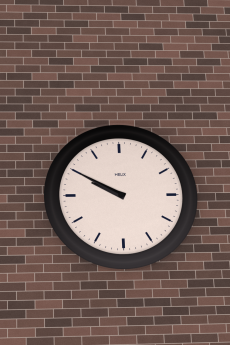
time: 9:50
